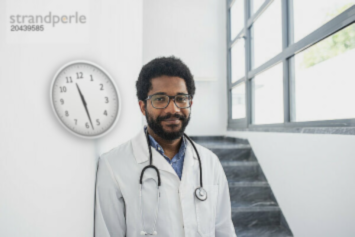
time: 11:28
